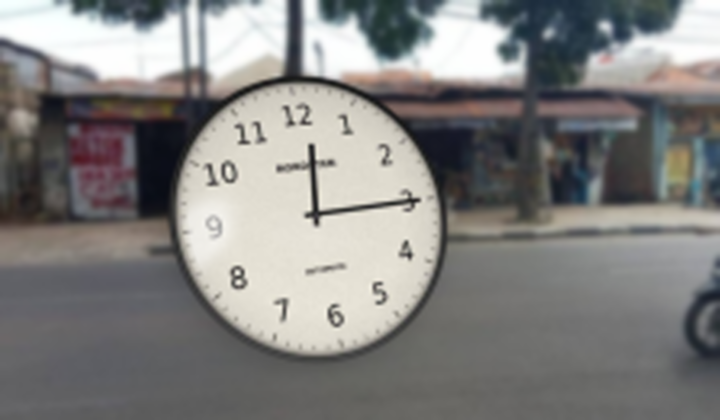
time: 12:15
